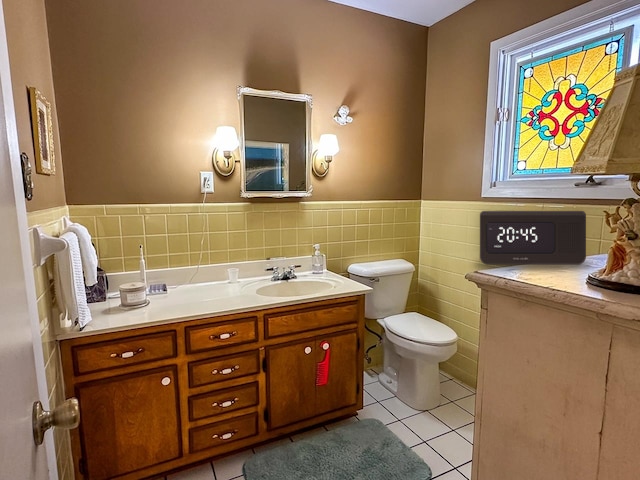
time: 20:45
